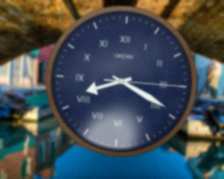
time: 8:19:15
